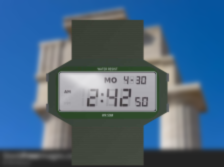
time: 2:42:50
